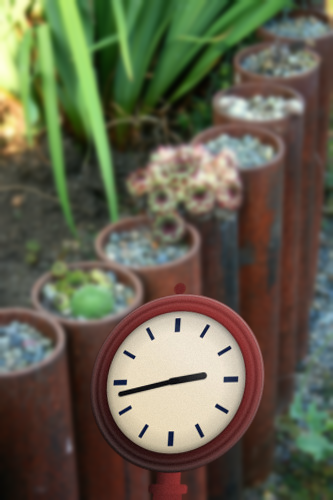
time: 2:43
